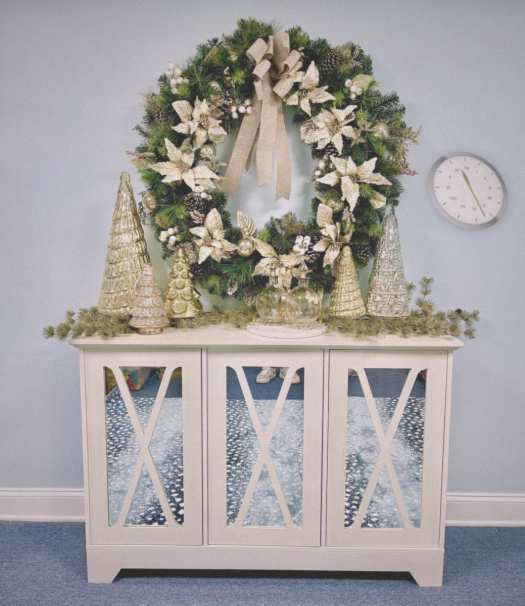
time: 11:27
